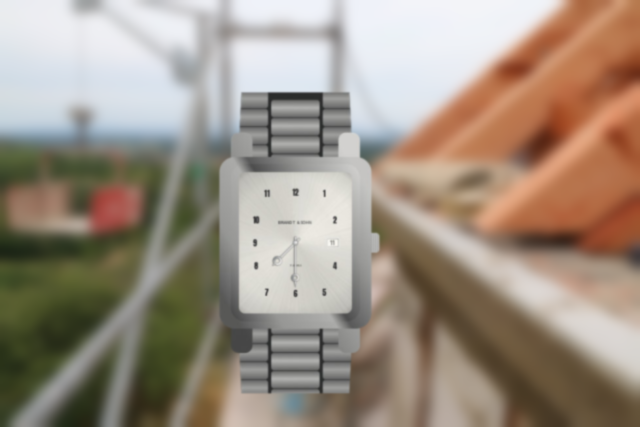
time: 7:30
